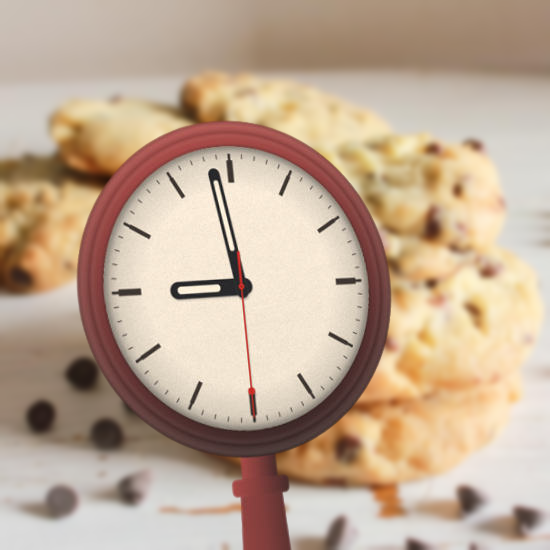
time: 8:58:30
